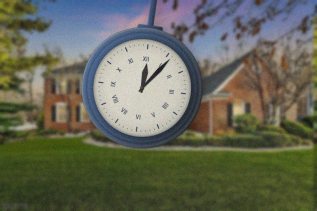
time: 12:06
